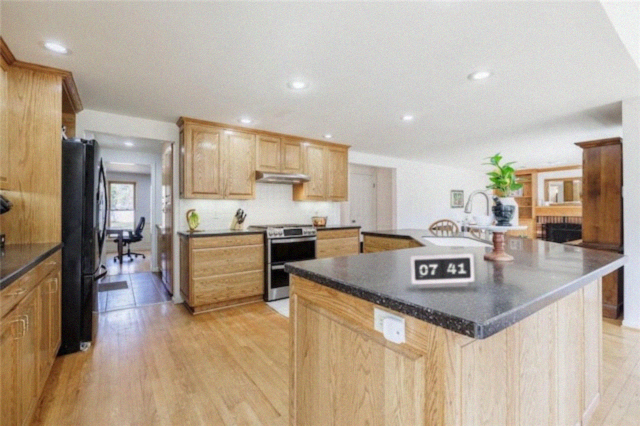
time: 7:41
